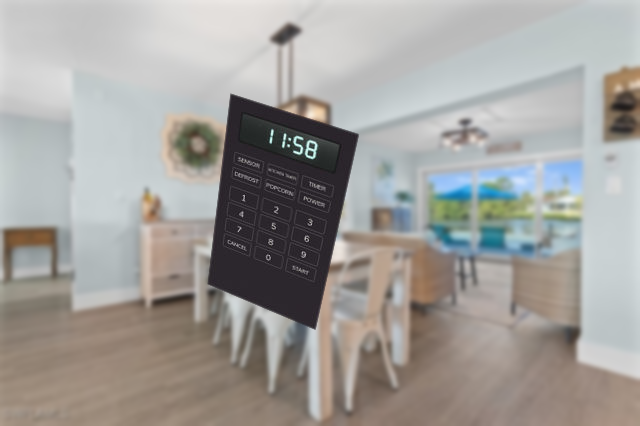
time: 11:58
